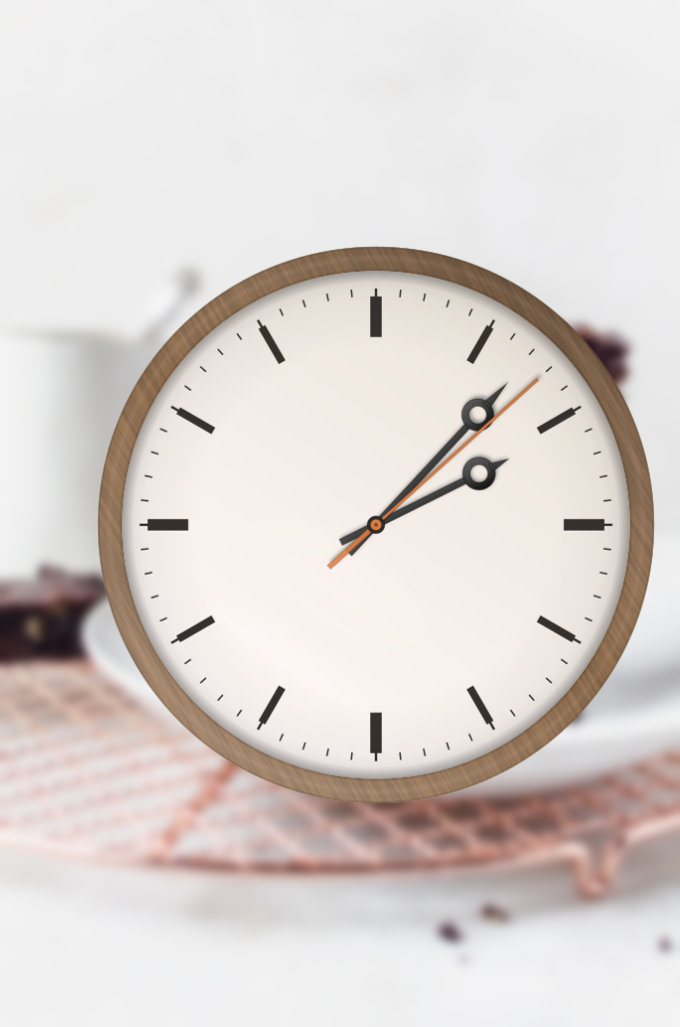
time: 2:07:08
